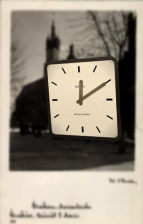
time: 12:10
